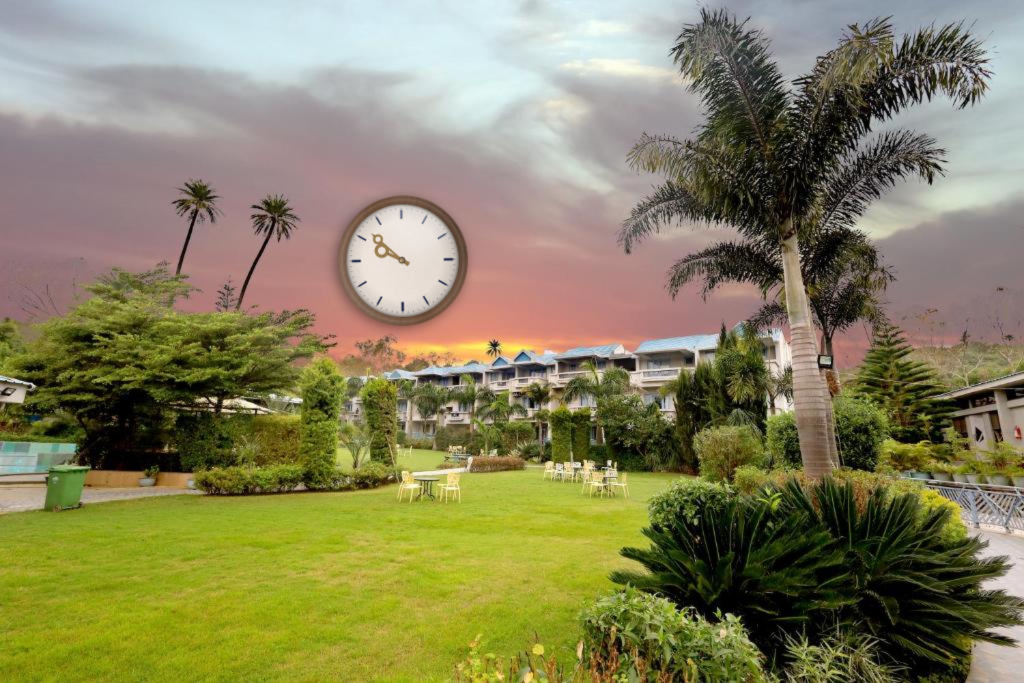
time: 9:52
